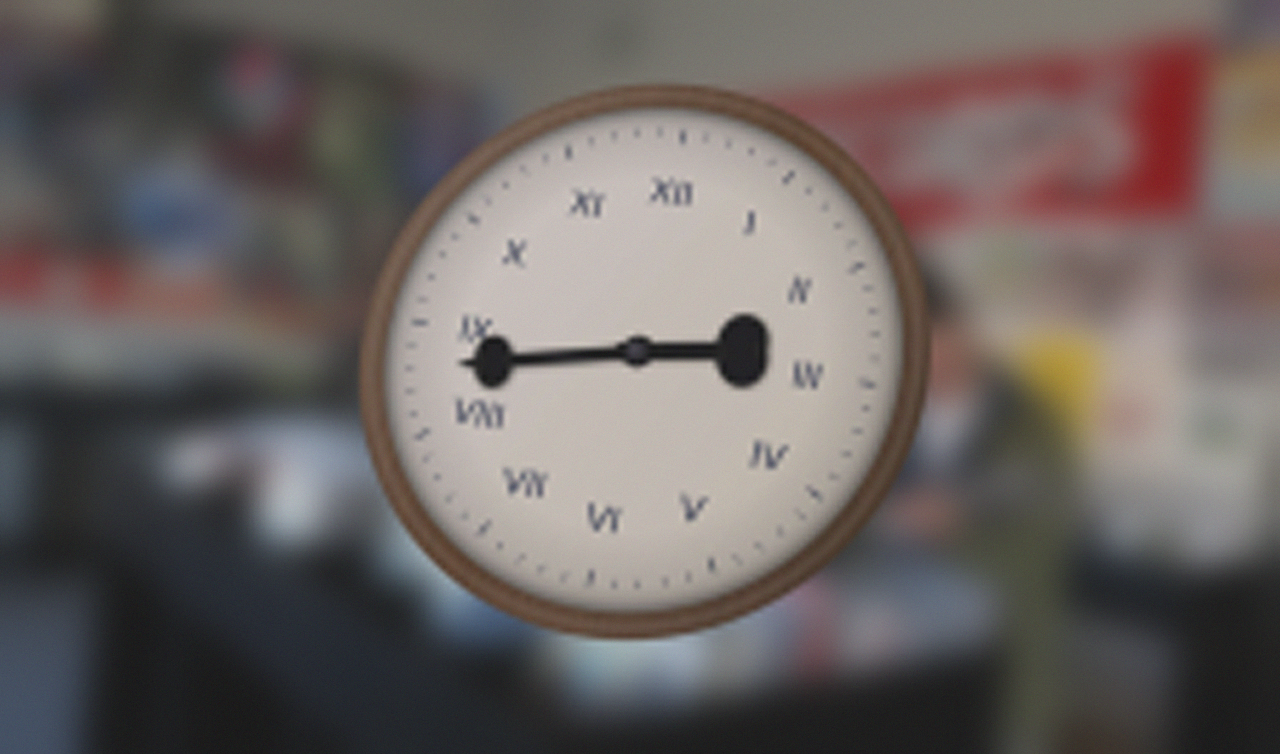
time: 2:43
